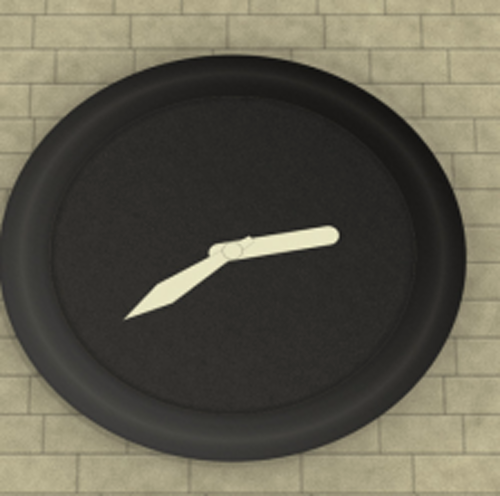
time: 2:39
